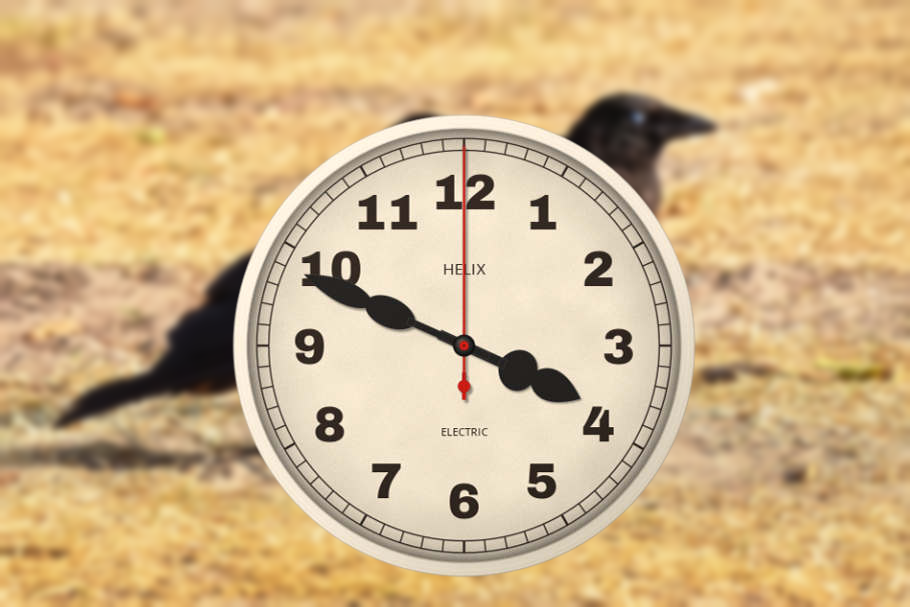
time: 3:49:00
